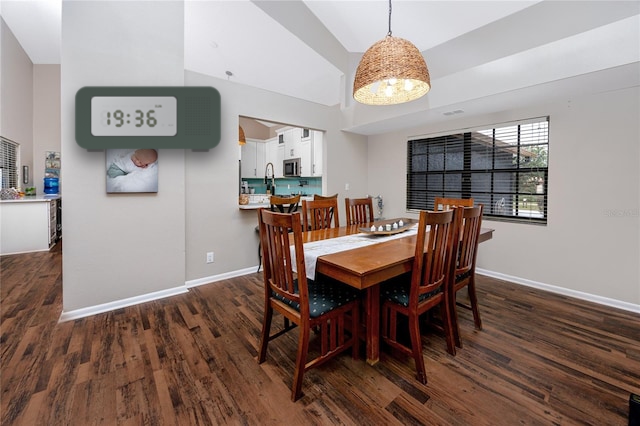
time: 19:36
